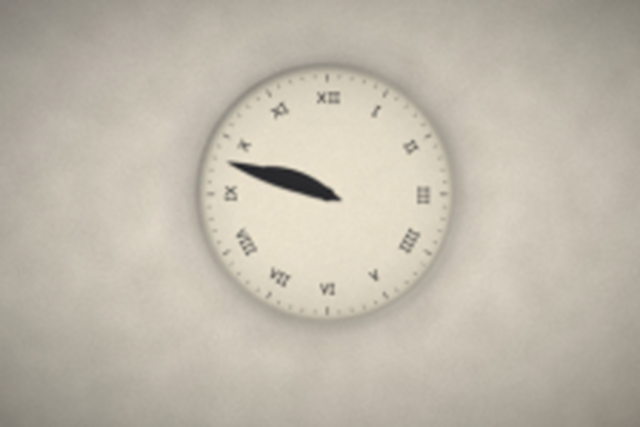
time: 9:48
